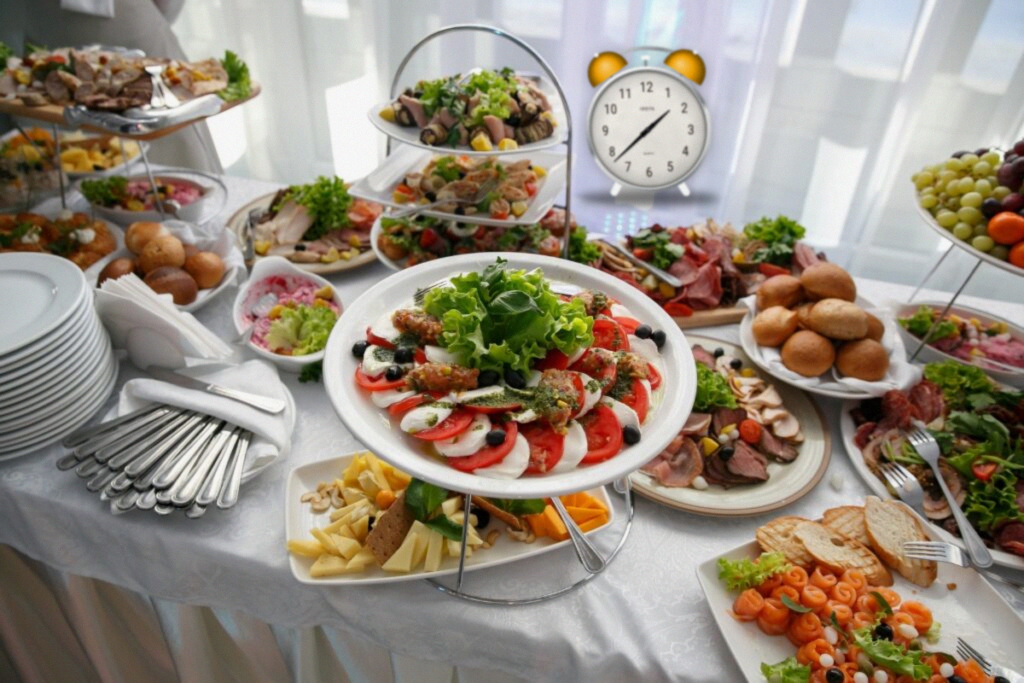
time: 1:38
